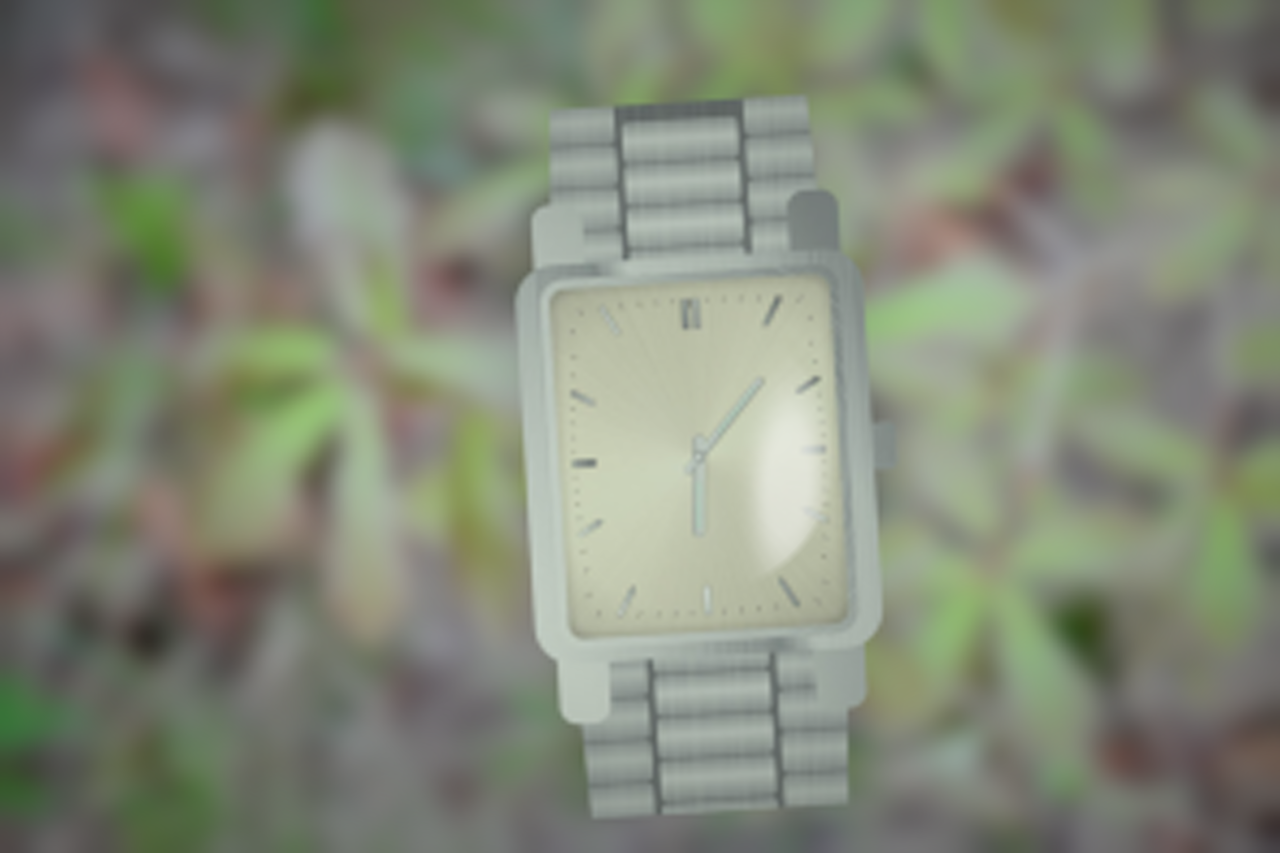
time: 6:07
